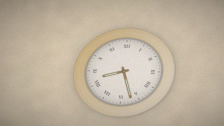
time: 8:27
